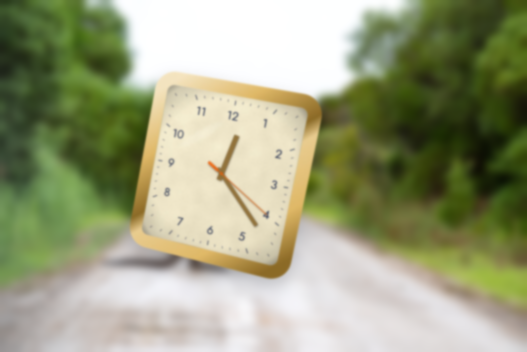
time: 12:22:20
